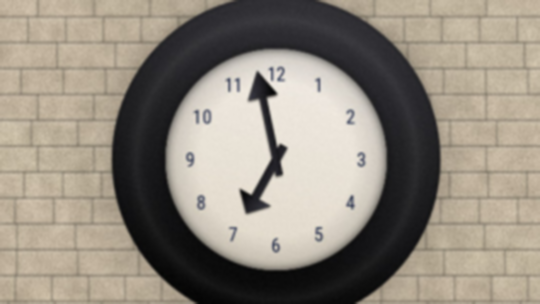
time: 6:58
